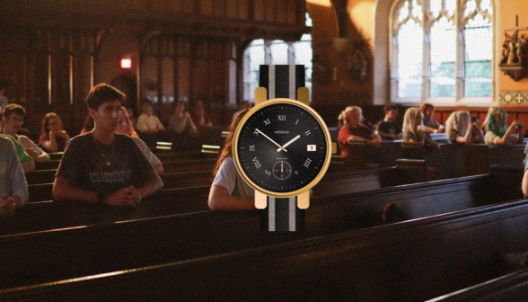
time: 1:51
